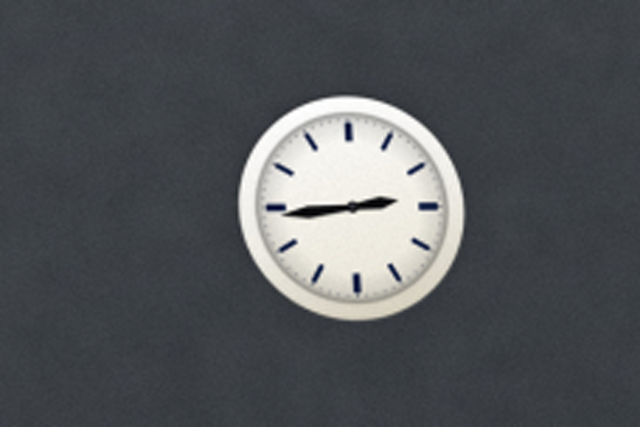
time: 2:44
